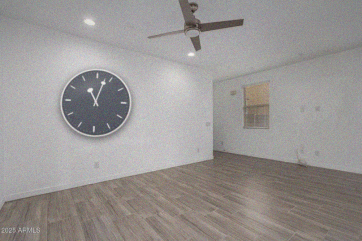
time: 11:03
